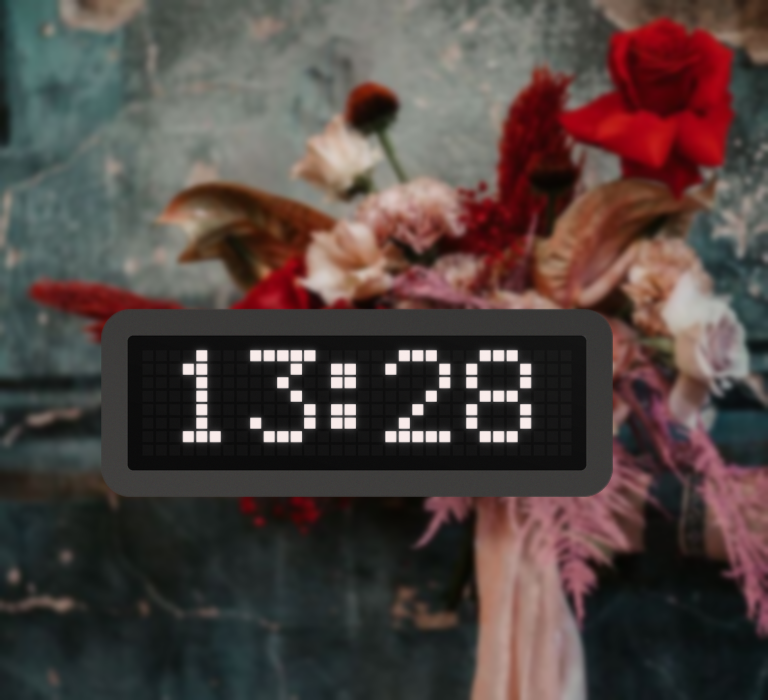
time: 13:28
